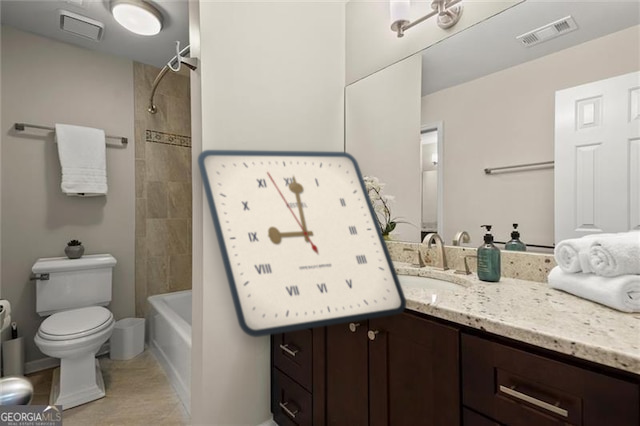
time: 9:00:57
